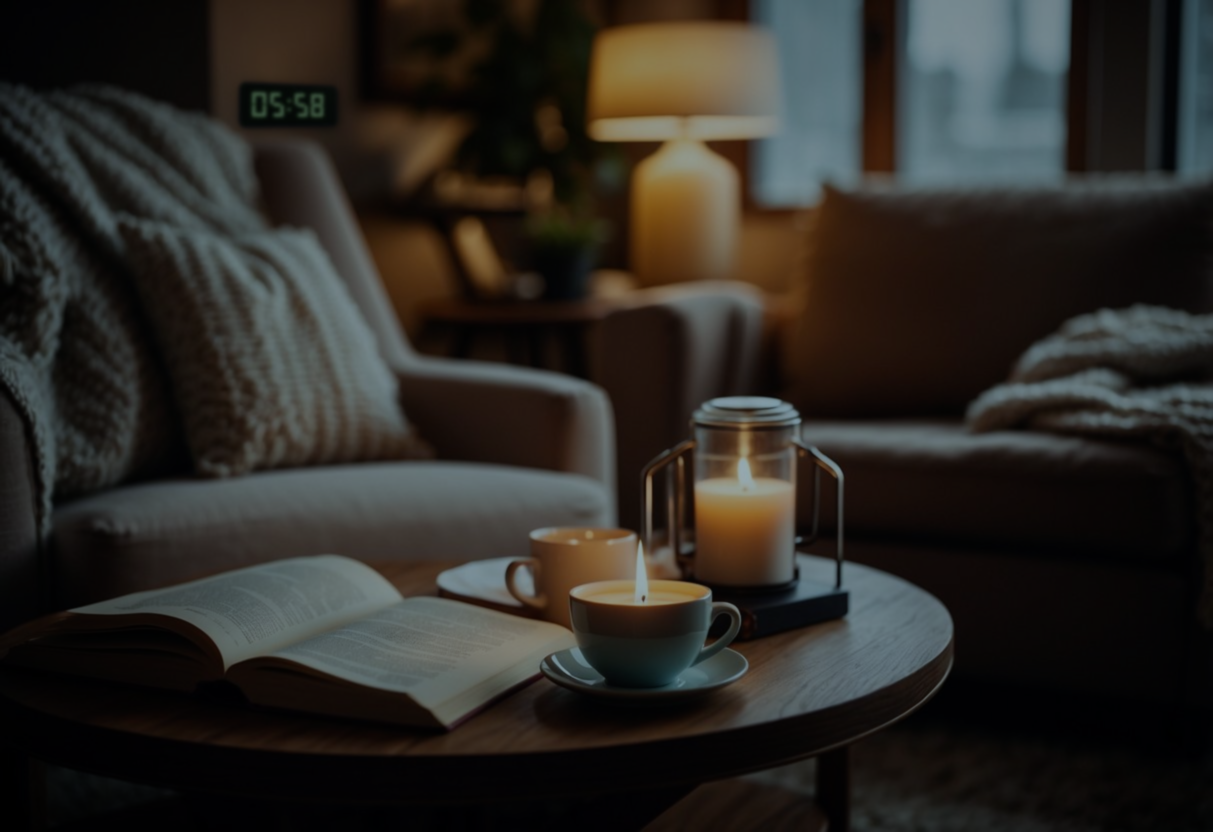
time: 5:58
